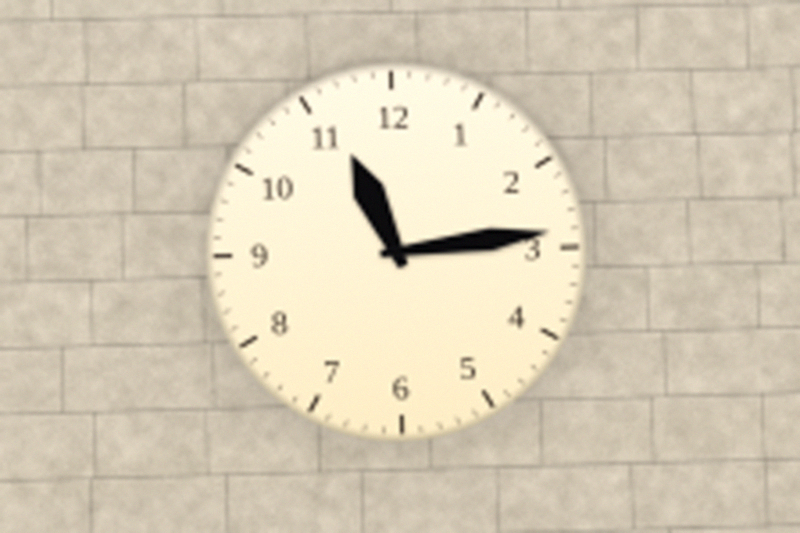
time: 11:14
